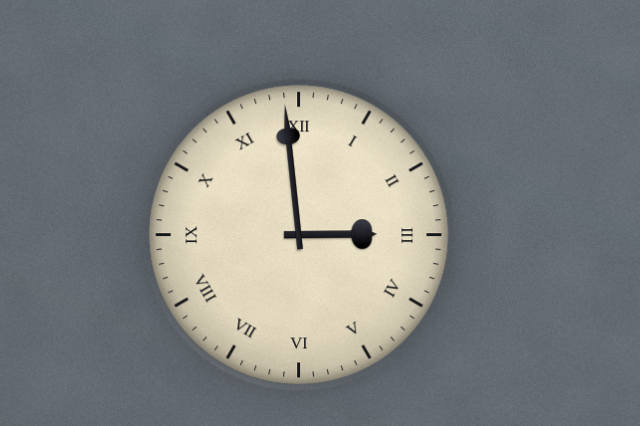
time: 2:59
